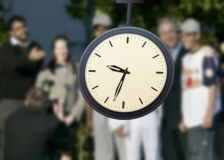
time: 9:33
